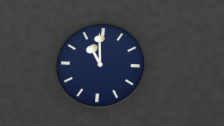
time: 10:59
